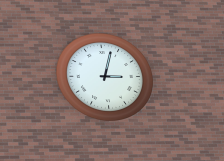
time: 3:03
